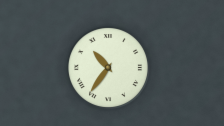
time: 10:36
